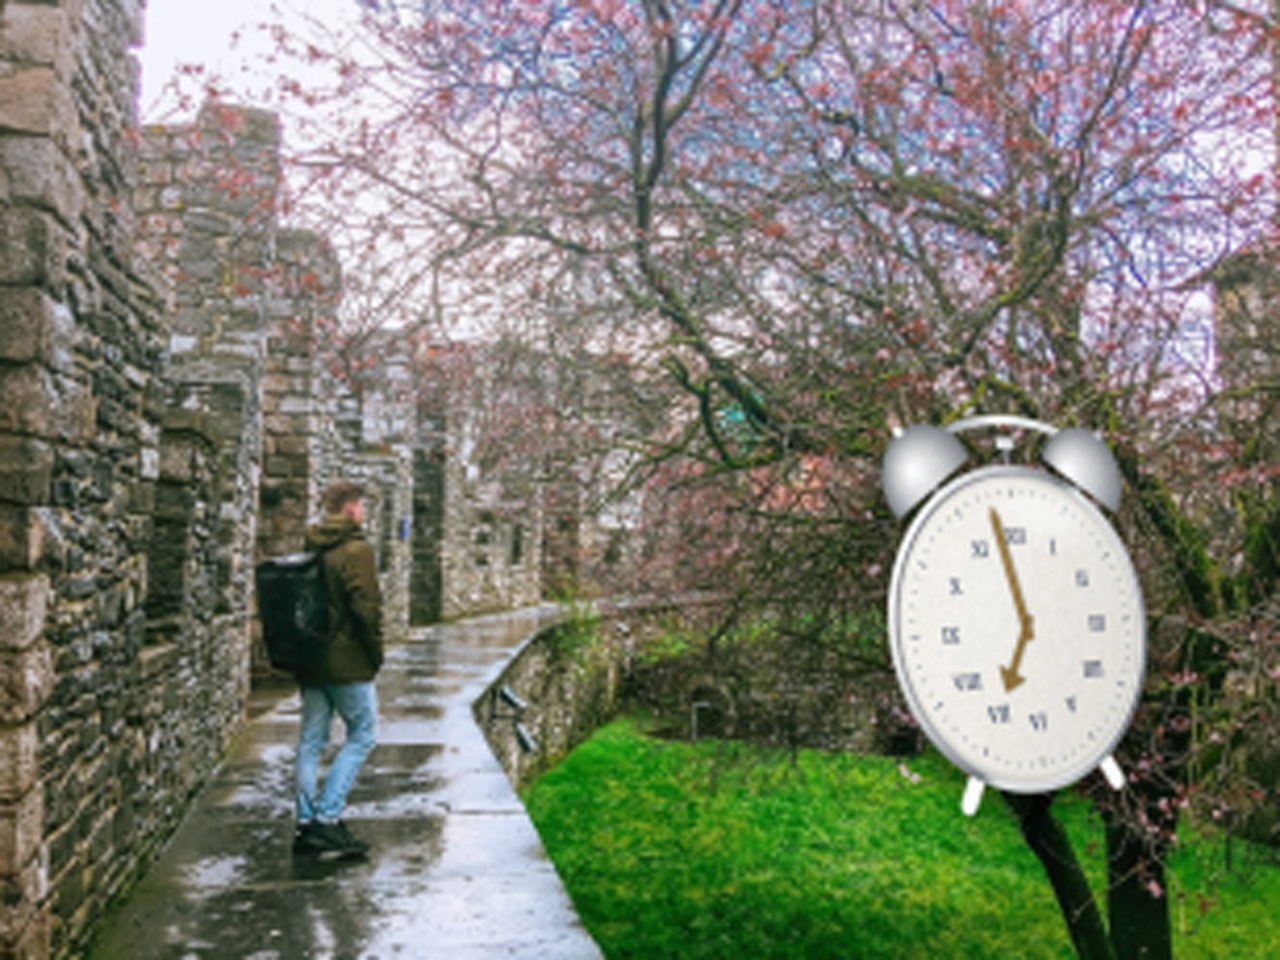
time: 6:58
